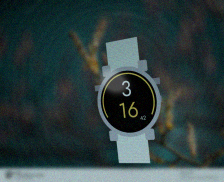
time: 3:16
